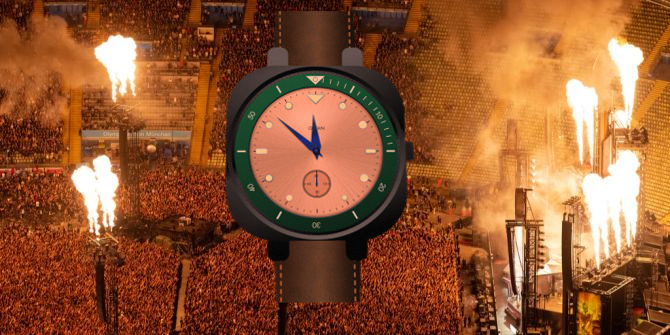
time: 11:52
